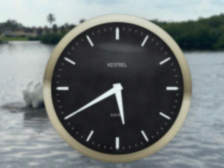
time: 5:40
